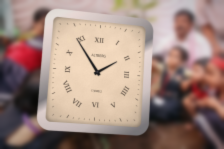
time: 1:54
